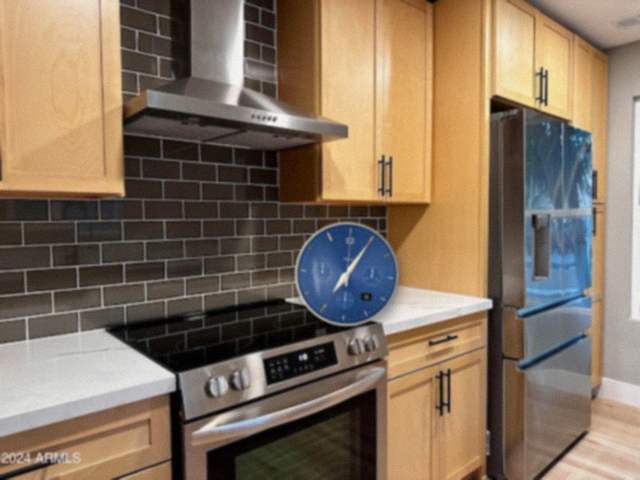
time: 7:05
